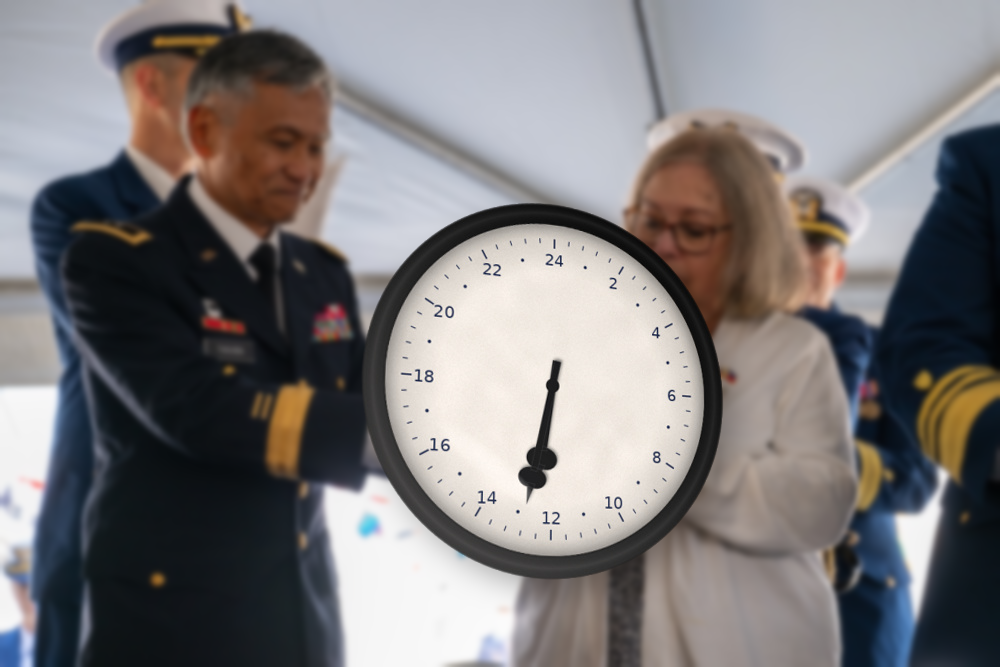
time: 12:32
